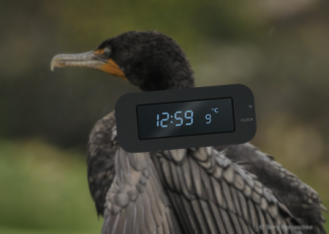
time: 12:59
